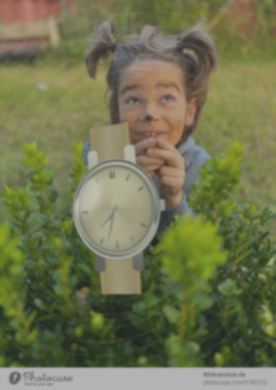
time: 7:33
